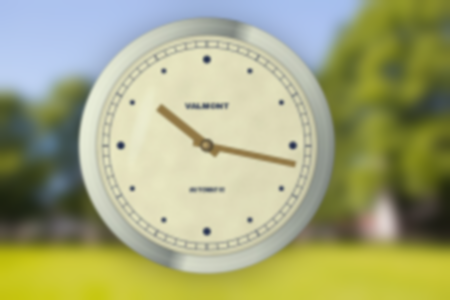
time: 10:17
